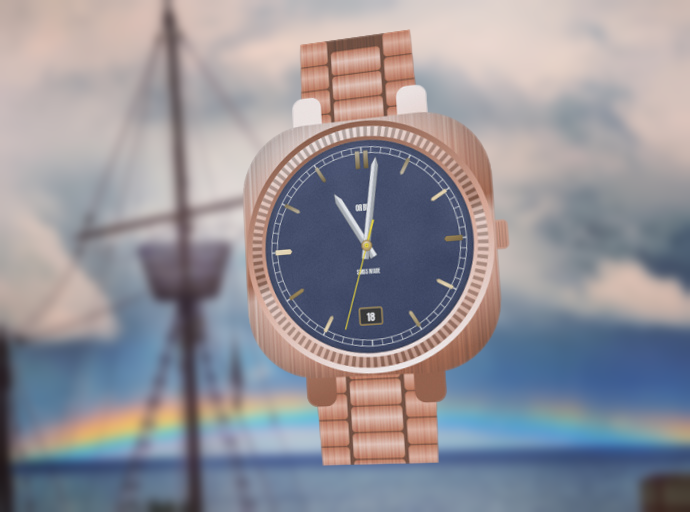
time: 11:01:33
